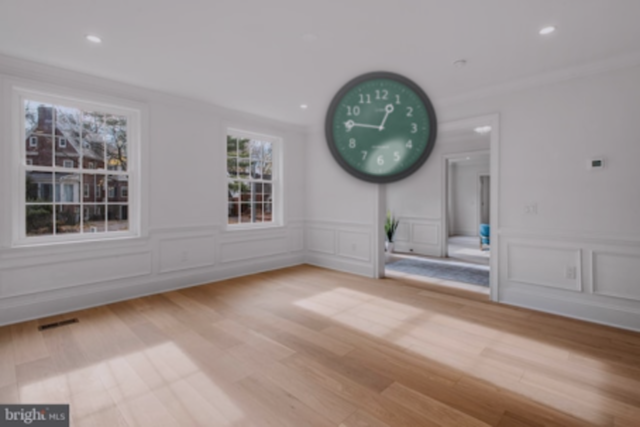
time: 12:46
